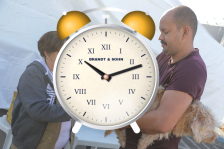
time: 10:12
